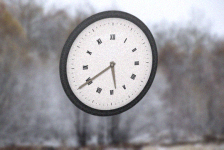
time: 5:40
